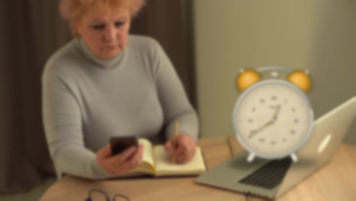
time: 12:39
